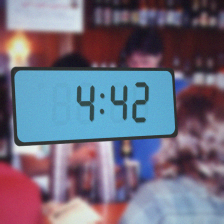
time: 4:42
